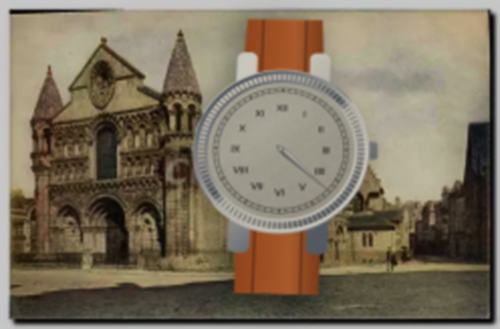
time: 4:22
